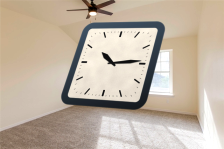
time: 10:14
